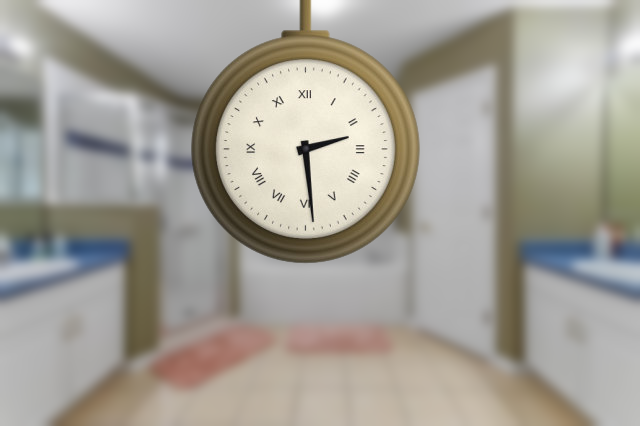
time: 2:29
